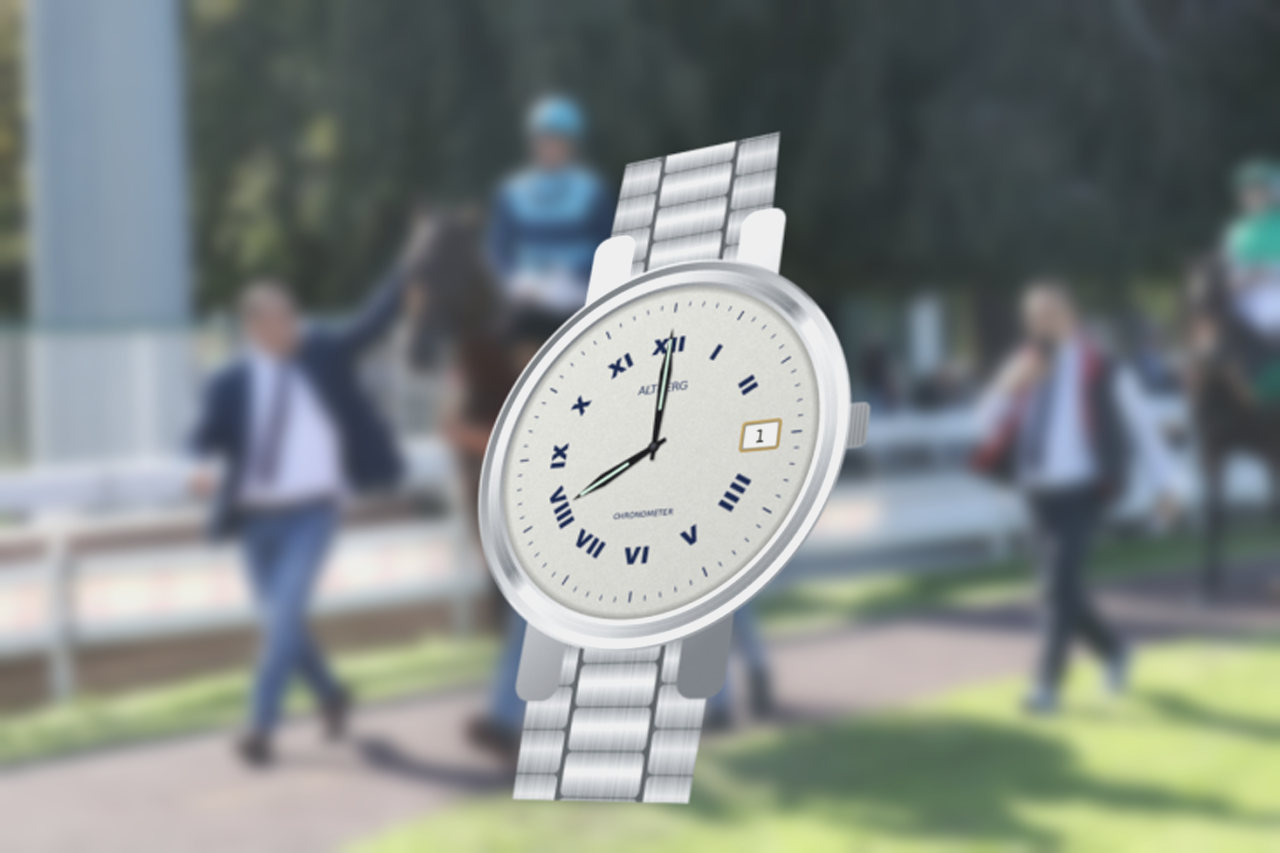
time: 8:00
